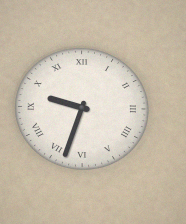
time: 9:33
